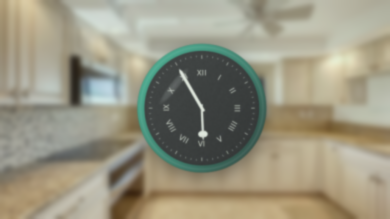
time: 5:55
